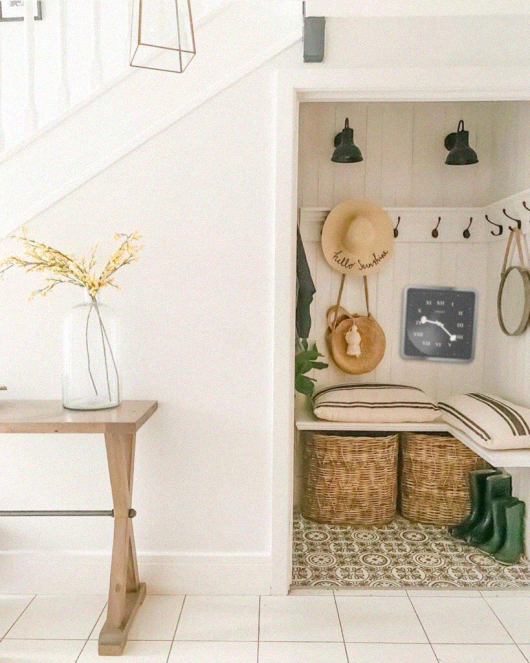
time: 9:22
